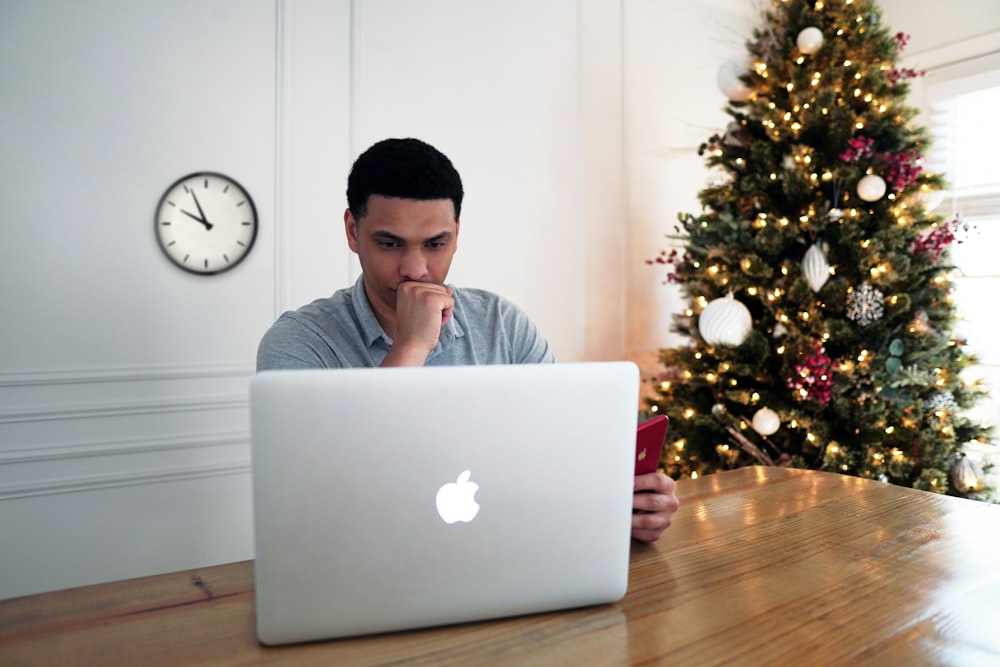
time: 9:56
